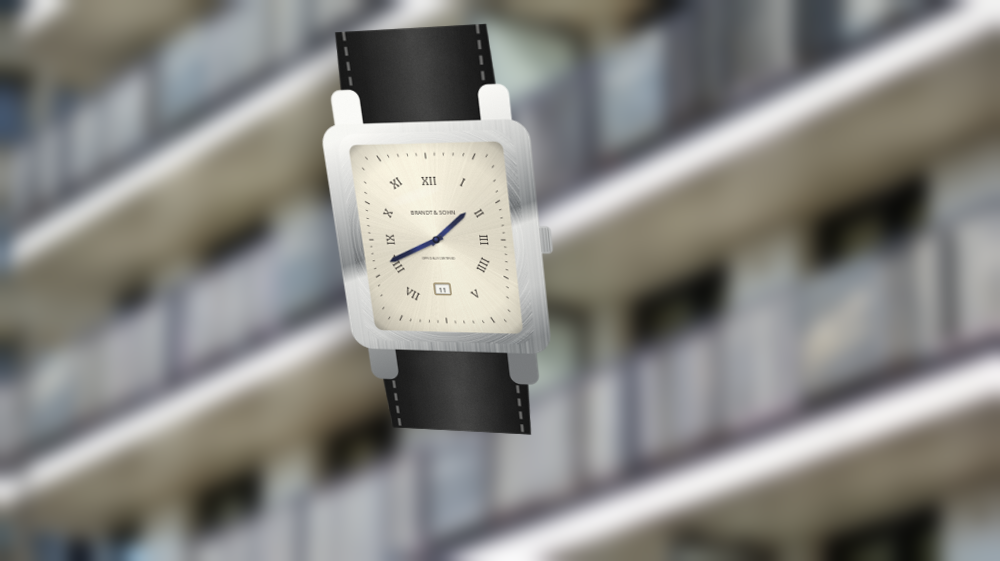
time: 1:41
